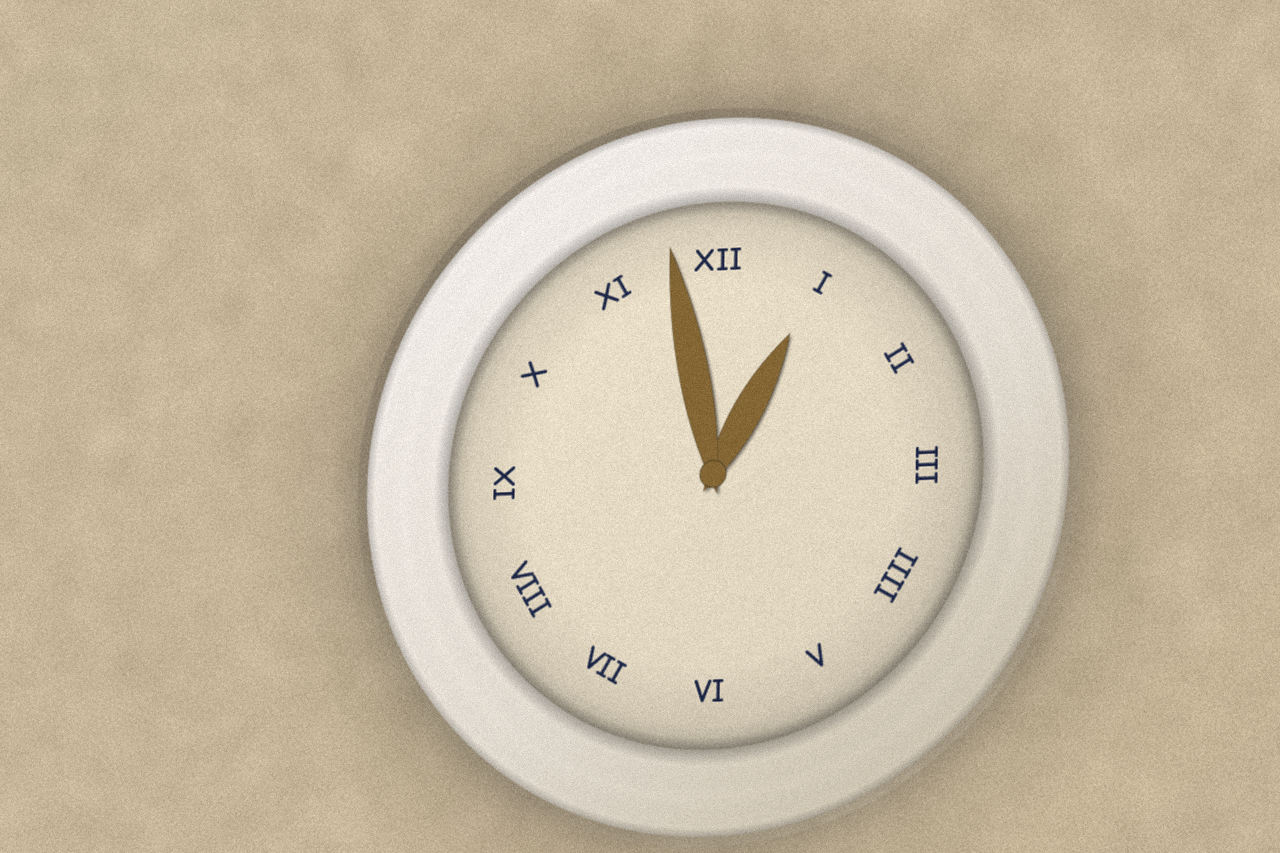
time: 12:58
